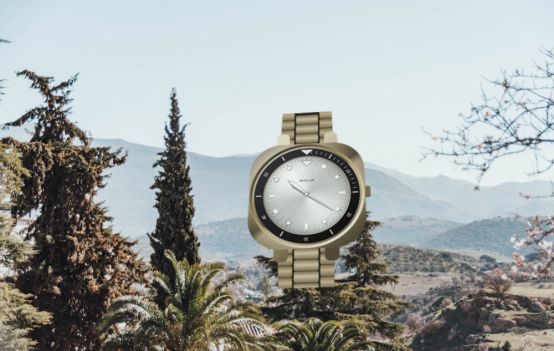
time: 10:21
